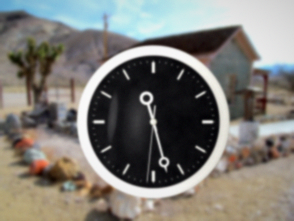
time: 11:27:31
